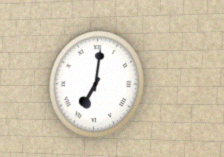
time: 7:01
